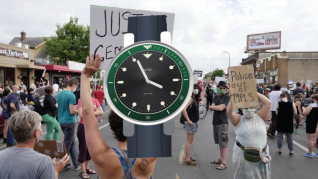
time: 3:56
